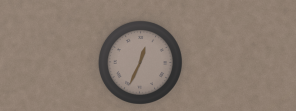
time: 12:34
